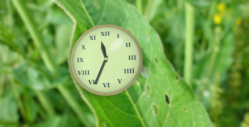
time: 11:34
